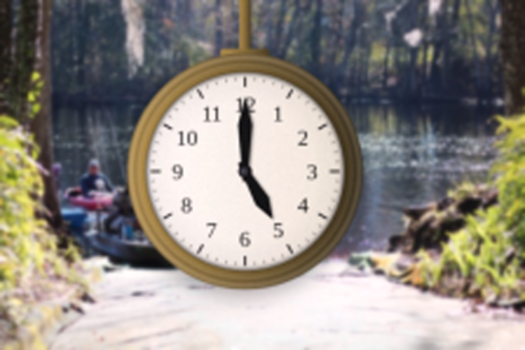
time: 5:00
